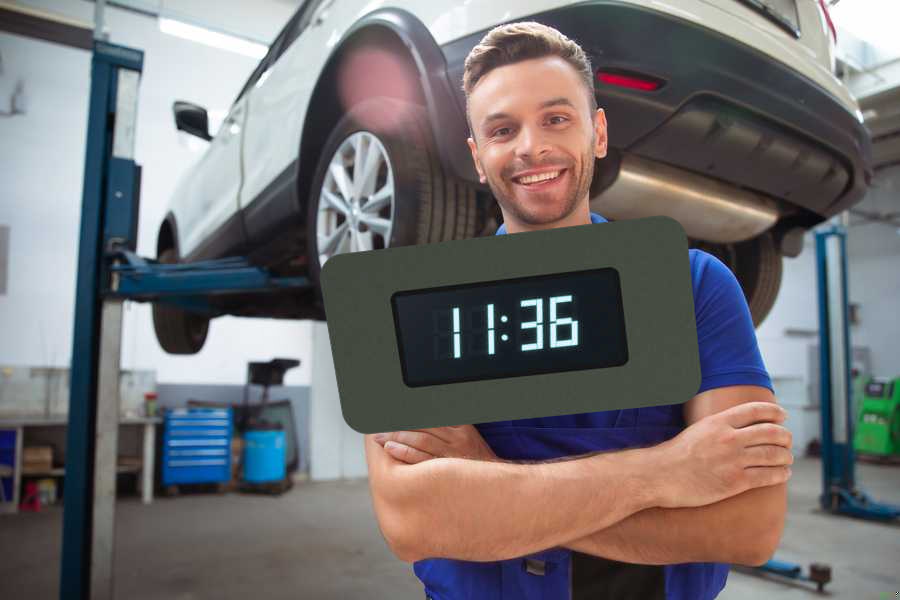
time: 11:36
